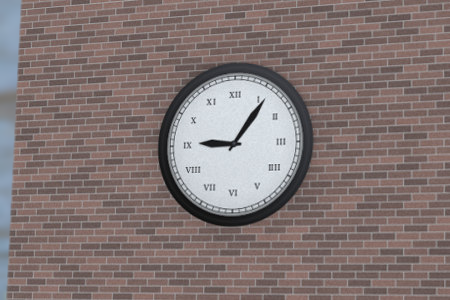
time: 9:06
